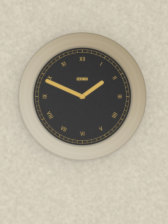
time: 1:49
